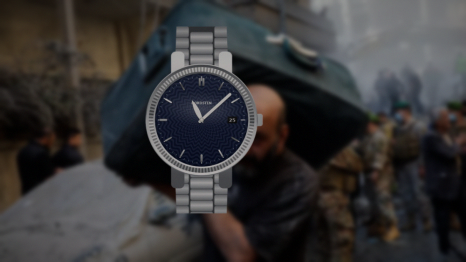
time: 11:08
